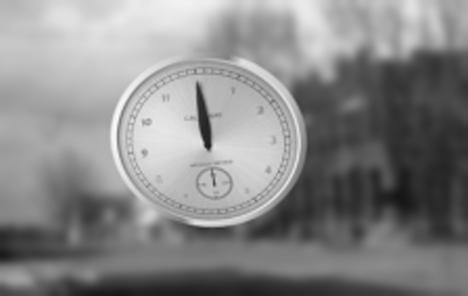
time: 12:00
